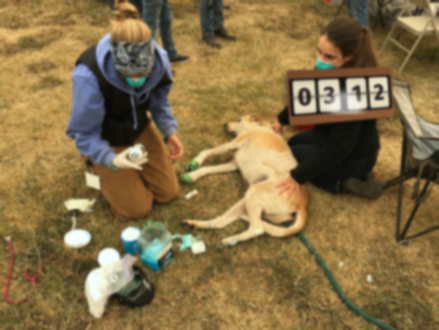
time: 3:12
